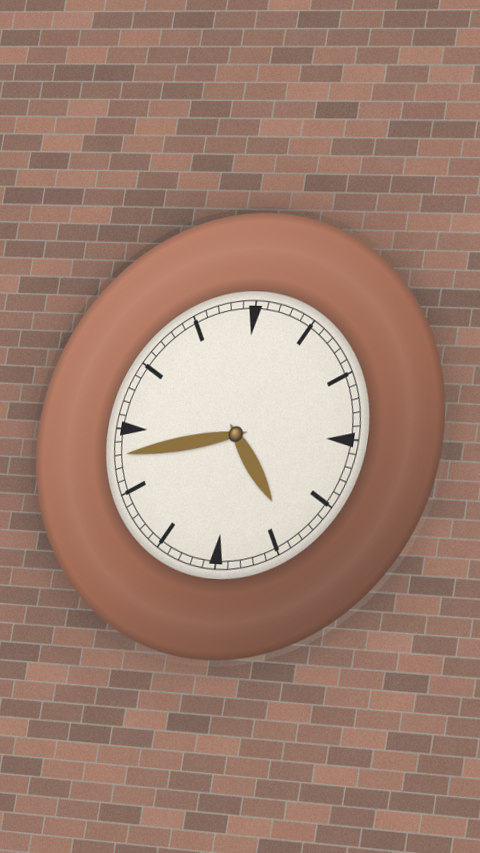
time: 4:43
